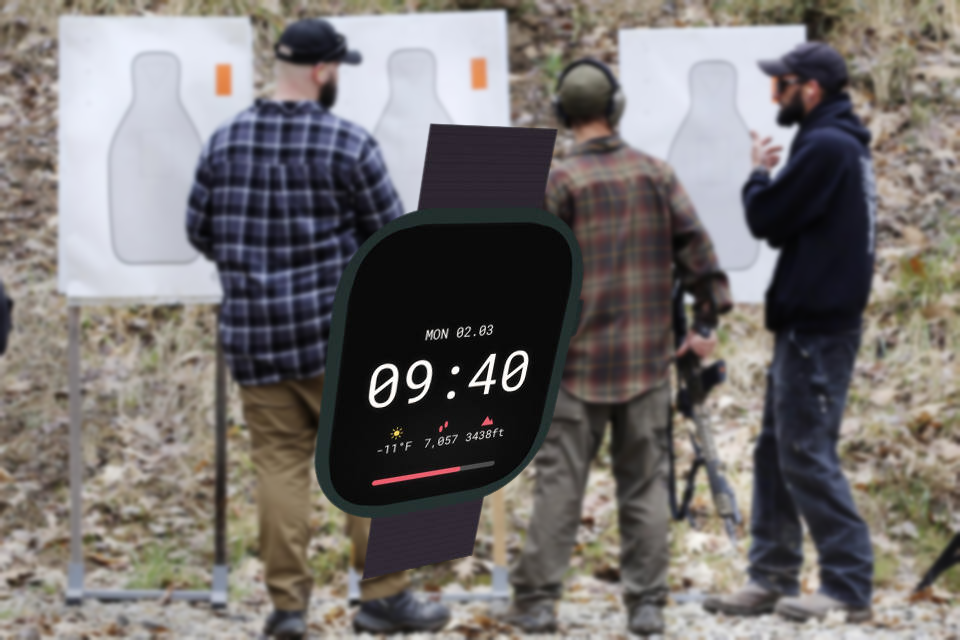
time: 9:40
